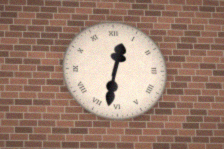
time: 12:32
